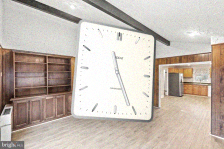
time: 11:26
